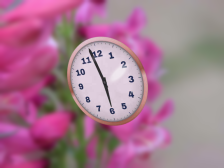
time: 5:58
